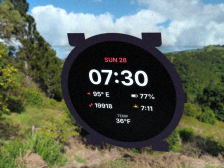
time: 7:30
